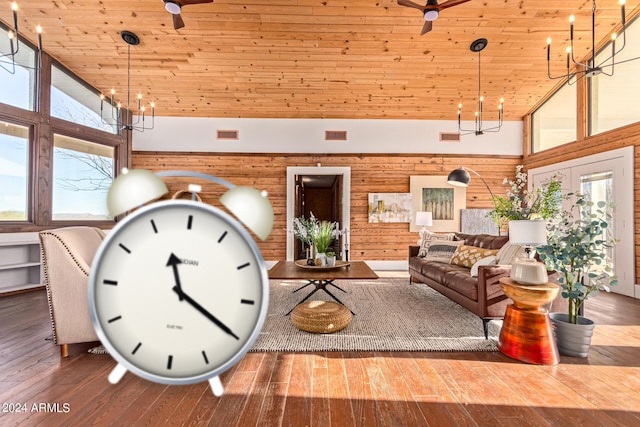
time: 11:20
